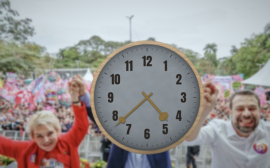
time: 4:38
